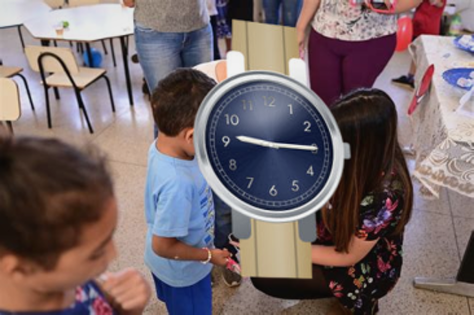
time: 9:15
